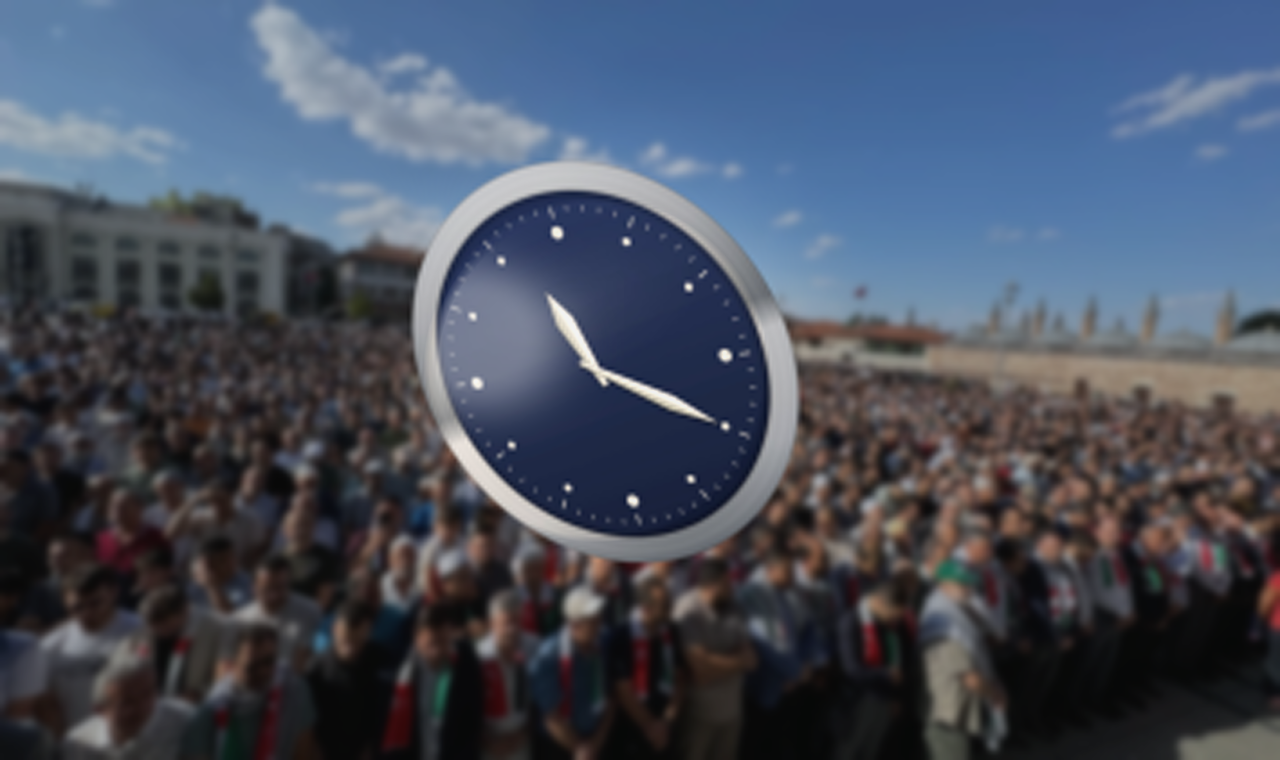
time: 11:20
